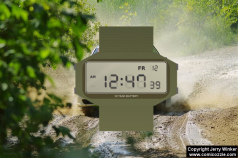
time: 12:47:39
